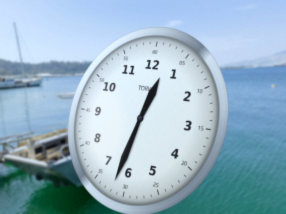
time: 12:32
